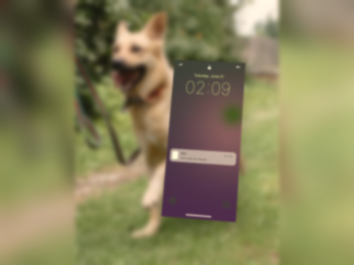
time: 2:09
